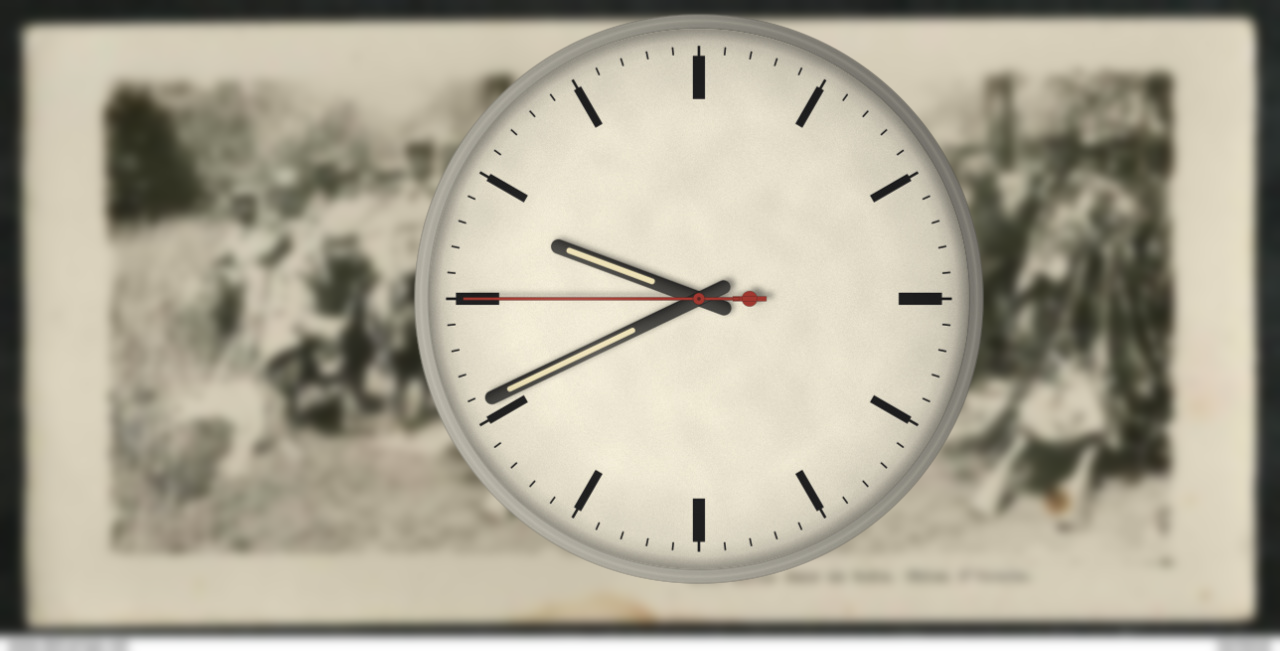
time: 9:40:45
